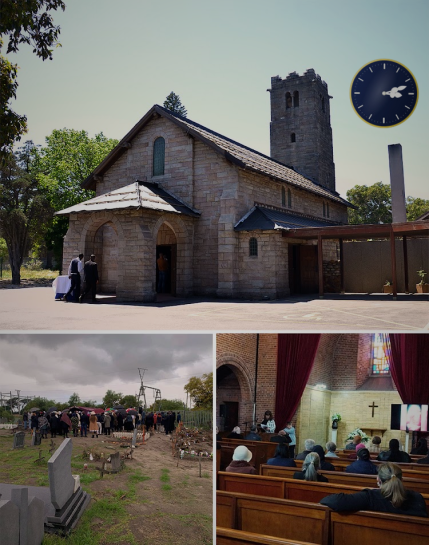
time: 3:12
